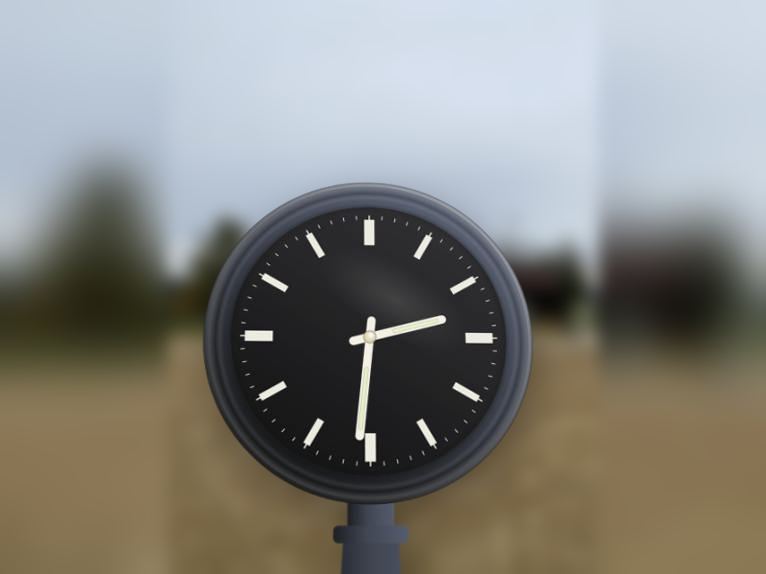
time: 2:31
